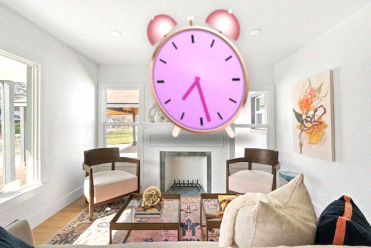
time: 7:28
